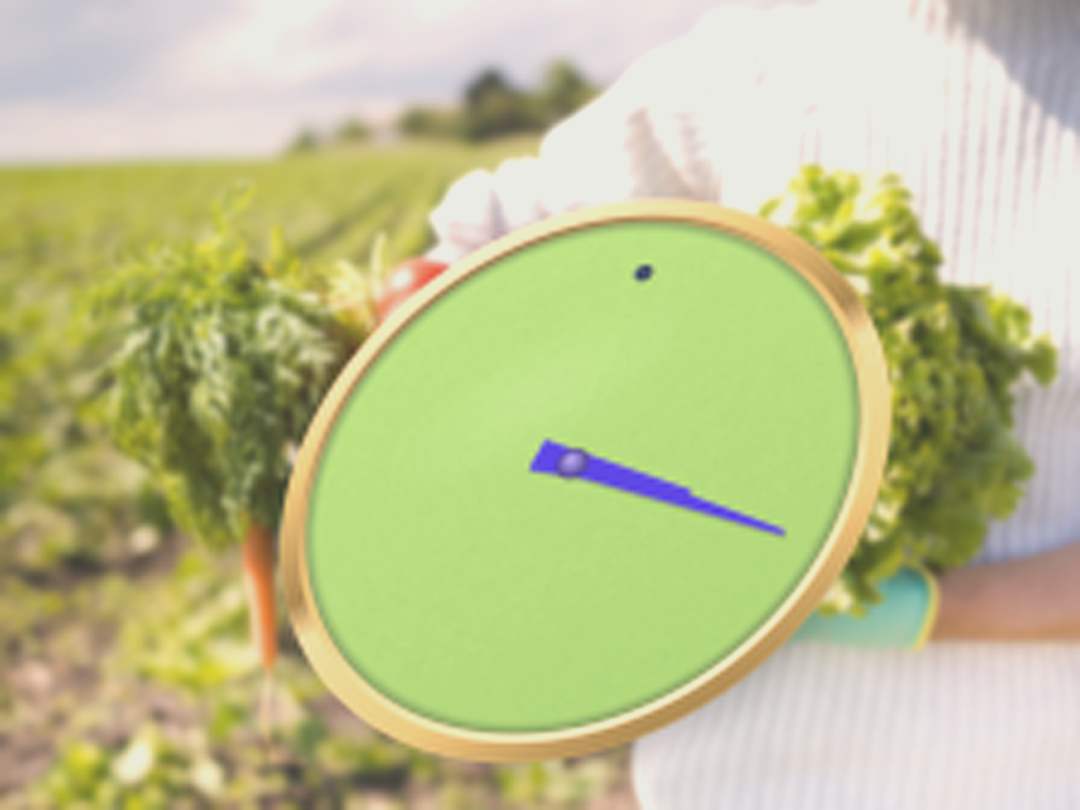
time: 3:17
